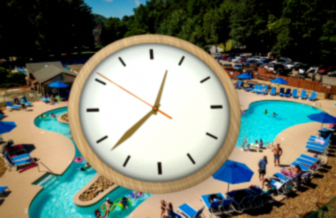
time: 12:37:51
